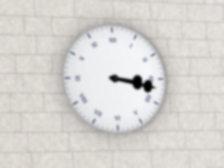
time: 3:17
